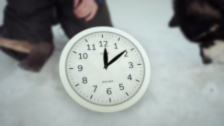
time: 12:09
